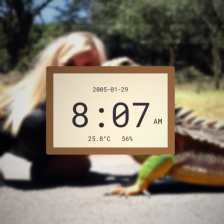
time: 8:07
